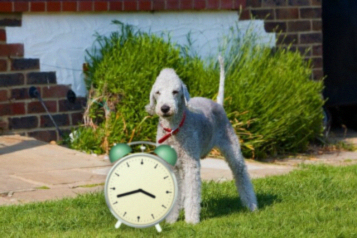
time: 3:42
